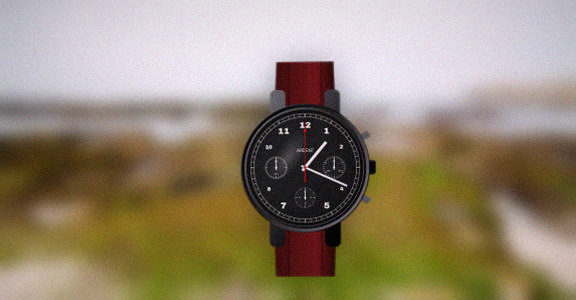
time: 1:19
